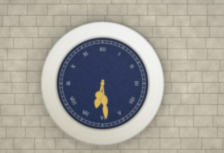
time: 6:29
